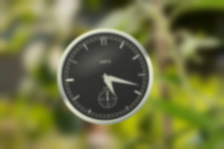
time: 5:18
